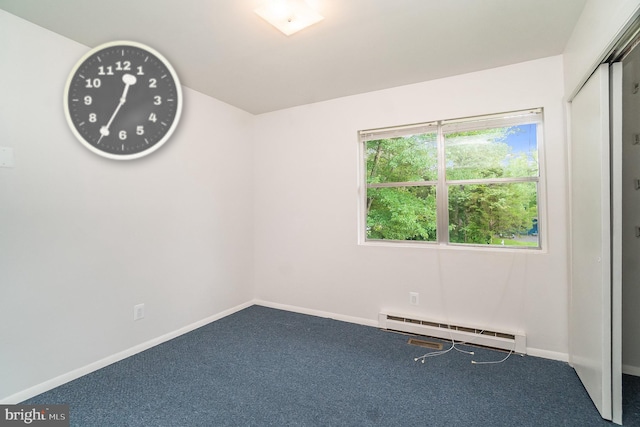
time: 12:35
